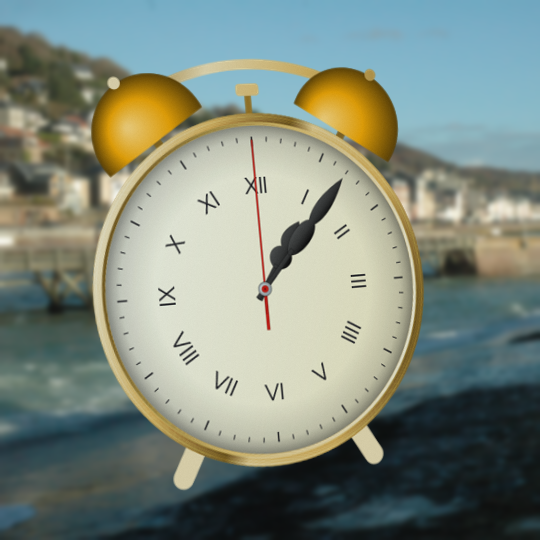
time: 1:07:00
